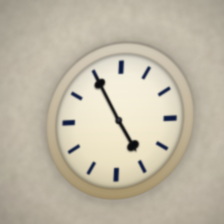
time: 4:55
